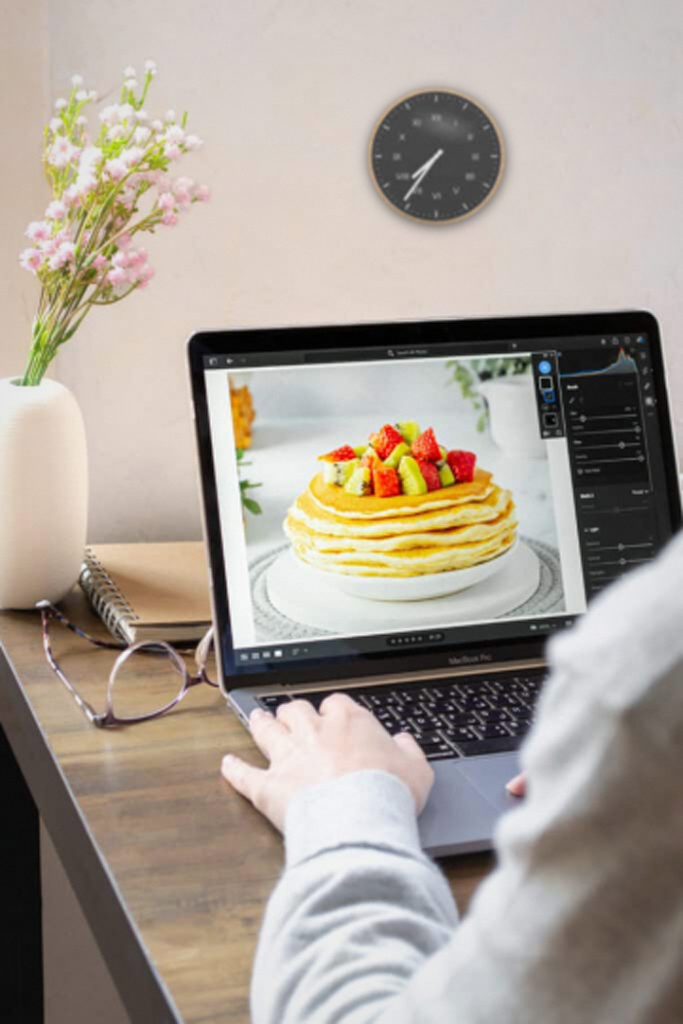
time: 7:36
